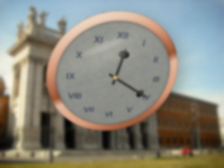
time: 12:20
